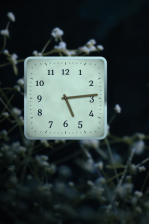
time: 5:14
